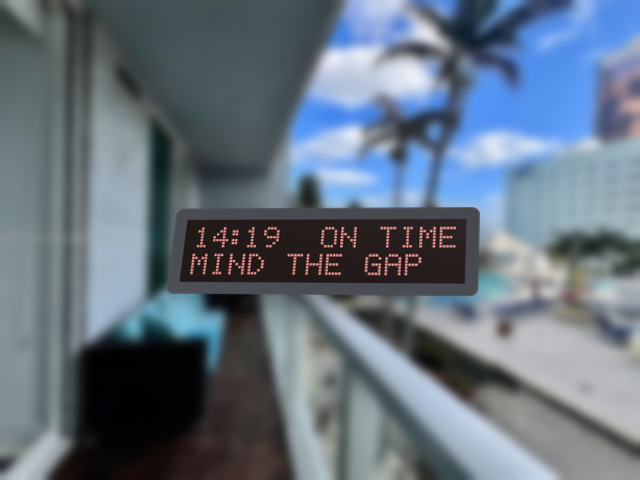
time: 14:19
